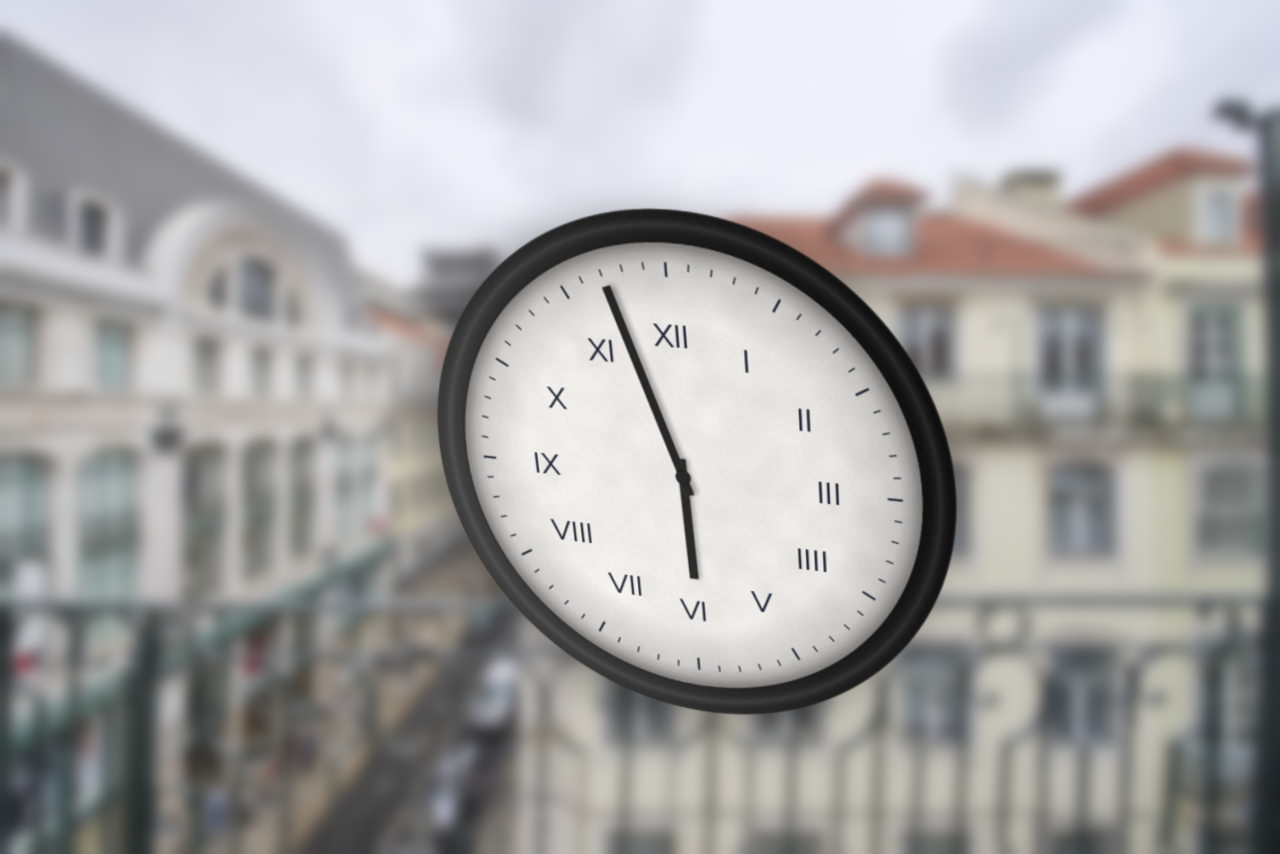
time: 5:57
